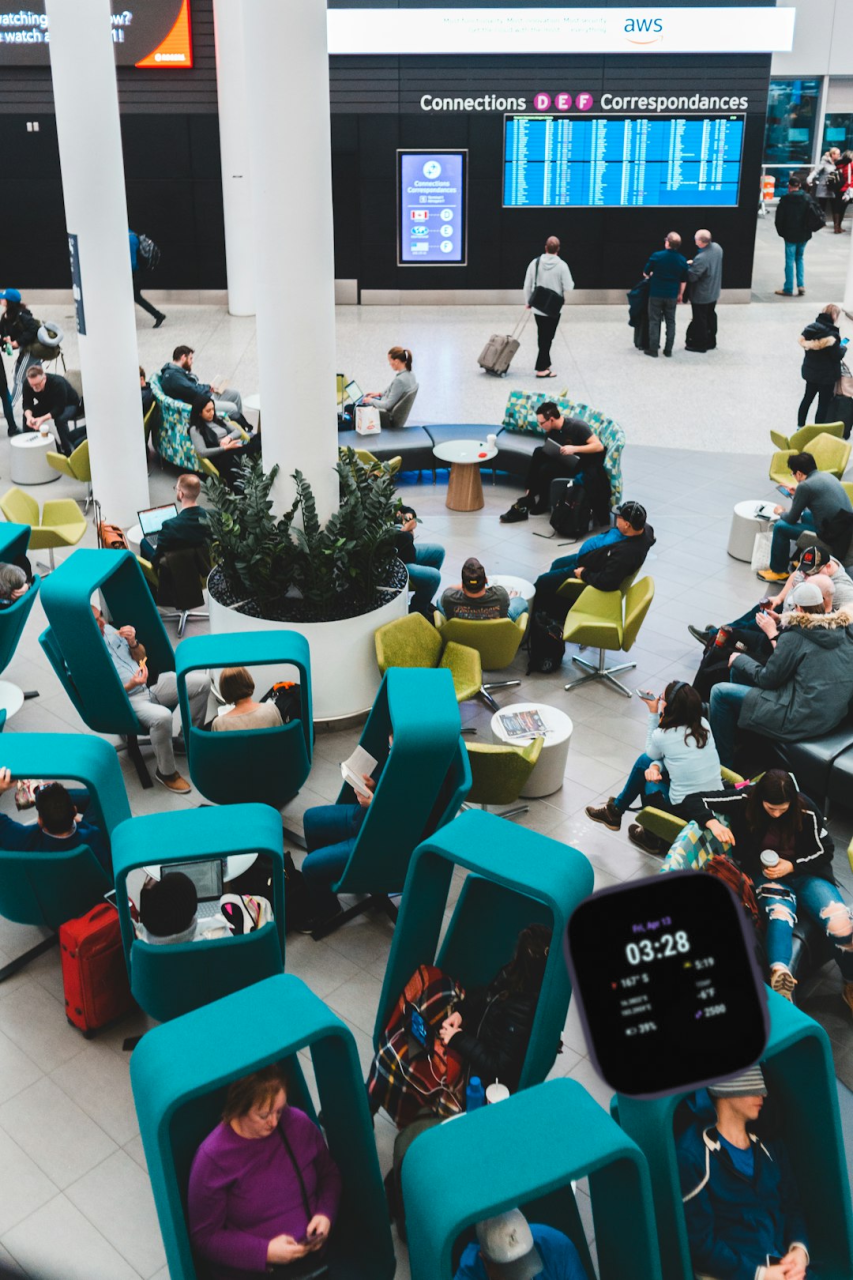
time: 3:28
